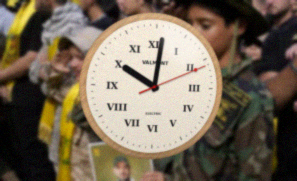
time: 10:01:11
